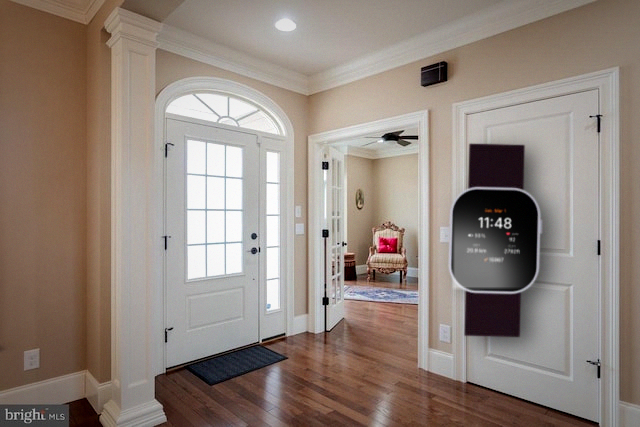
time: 11:48
